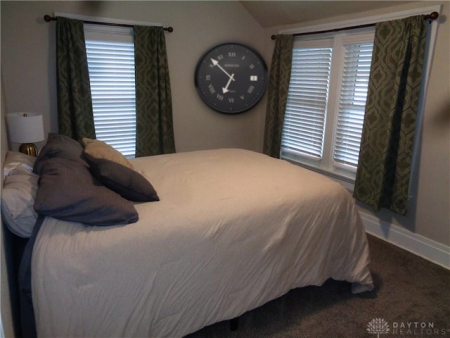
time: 6:52
